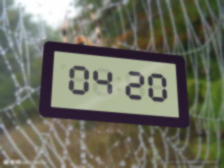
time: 4:20
